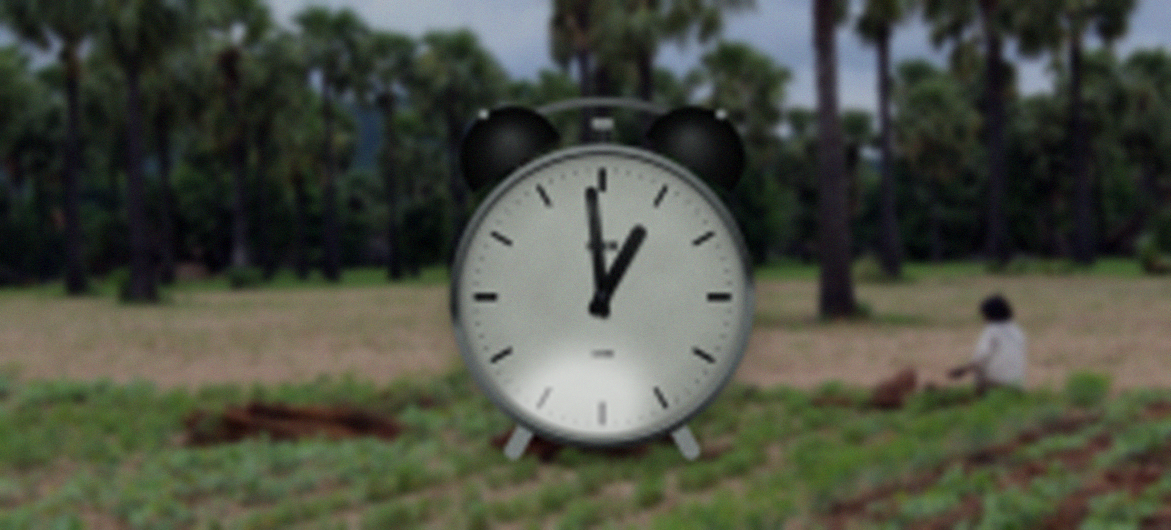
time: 12:59
